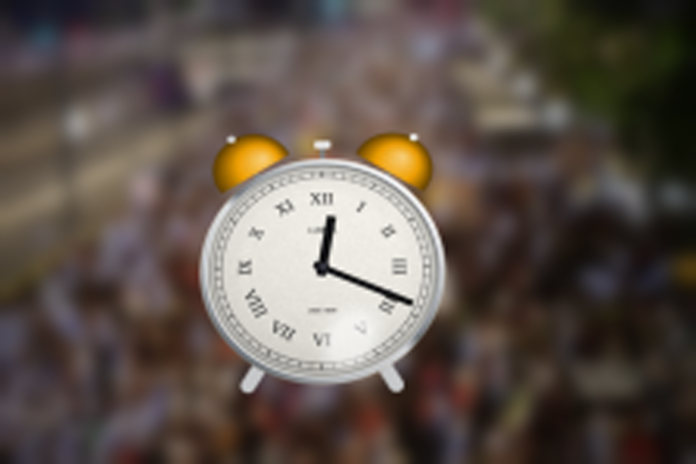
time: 12:19
